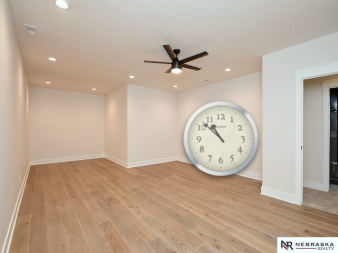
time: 10:52
